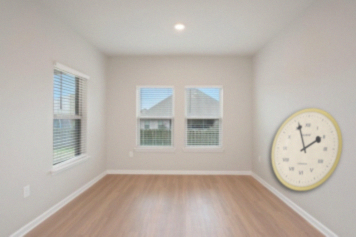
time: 1:56
